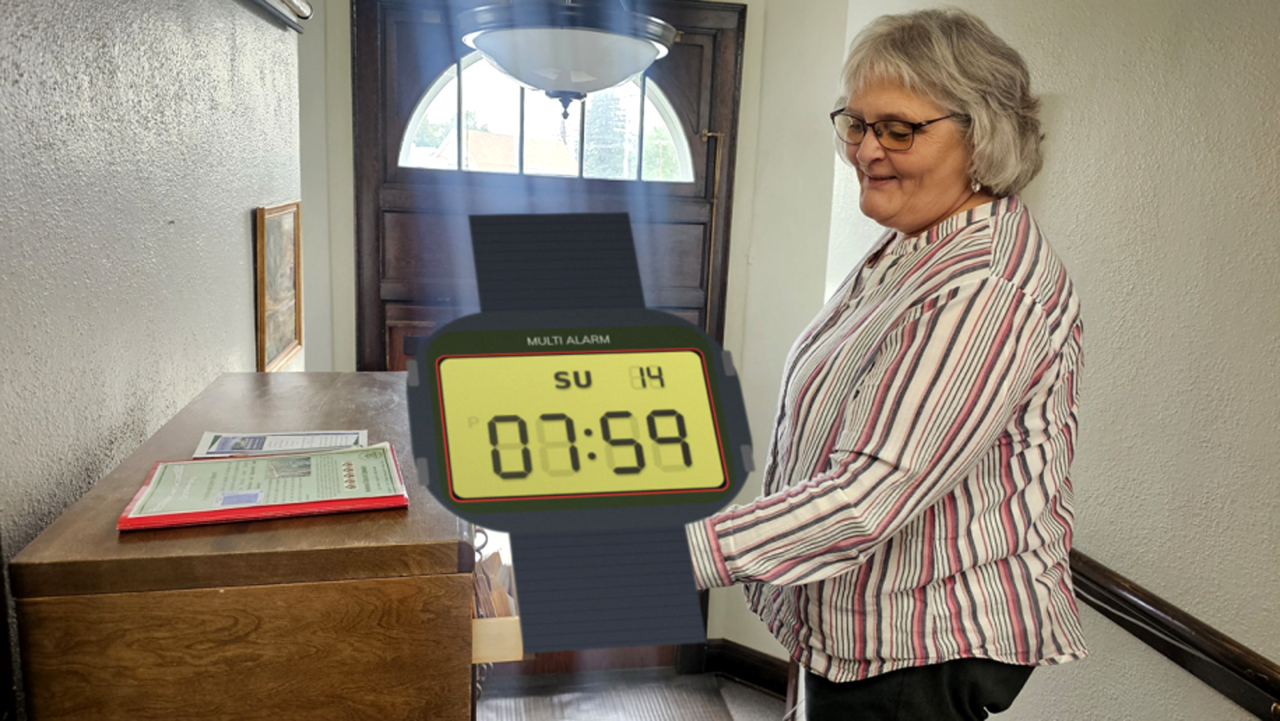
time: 7:59
